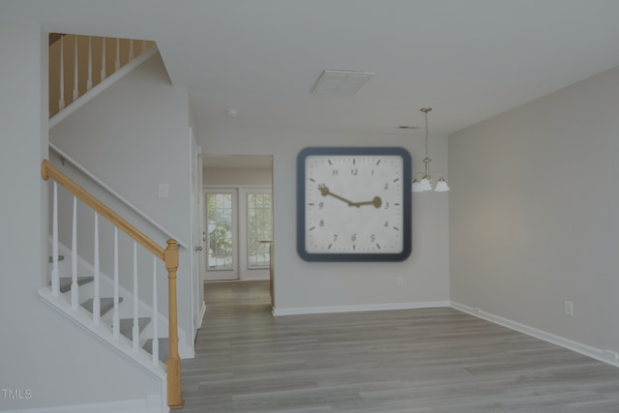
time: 2:49
